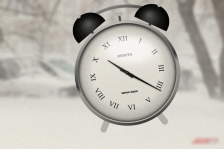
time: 10:21
